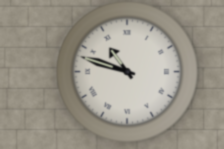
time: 10:48
